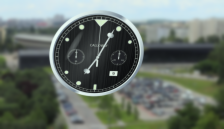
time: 7:04
